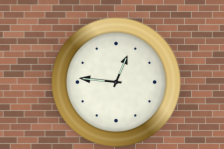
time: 12:46
